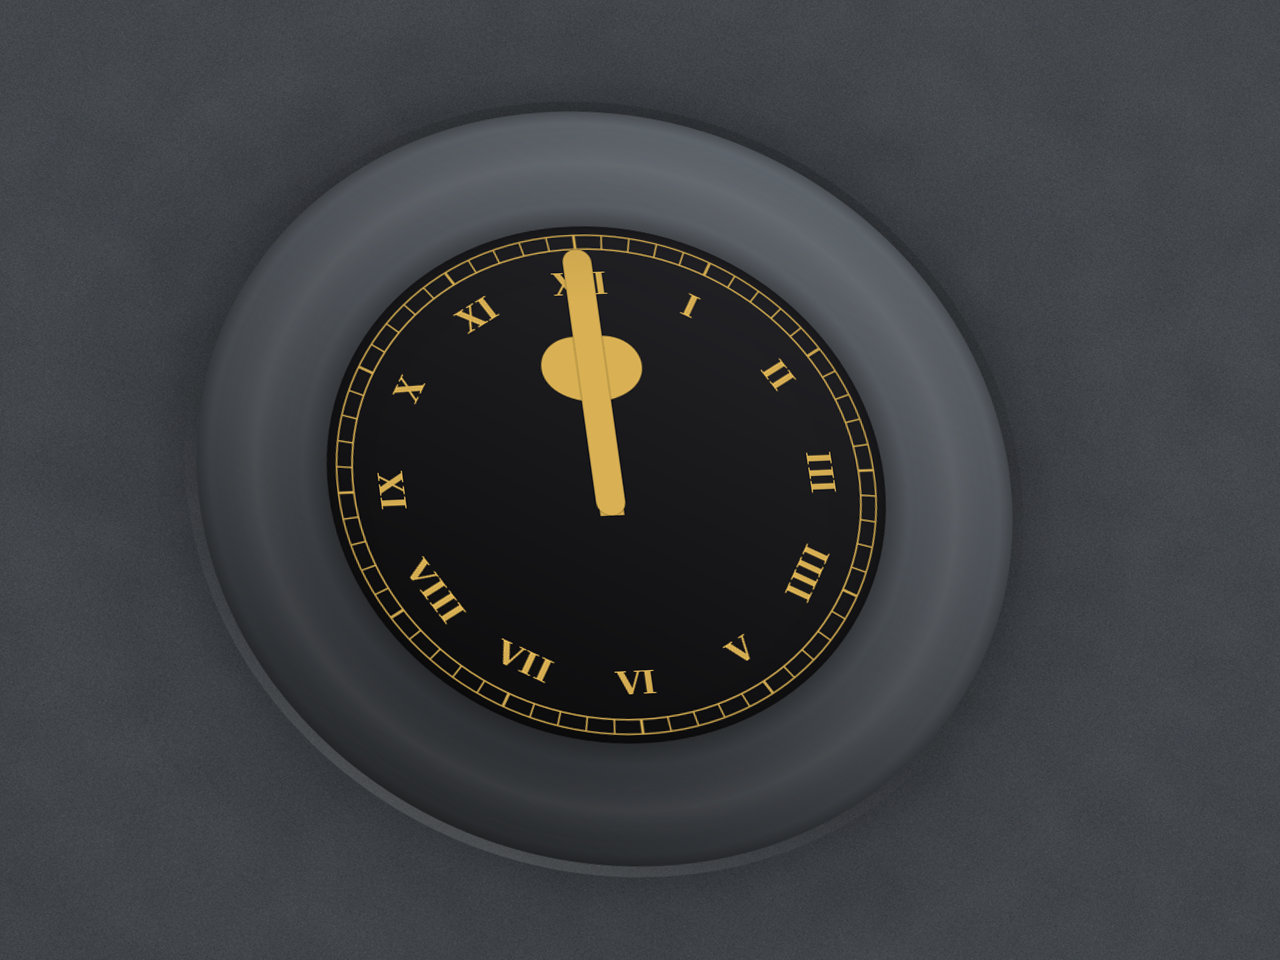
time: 12:00
